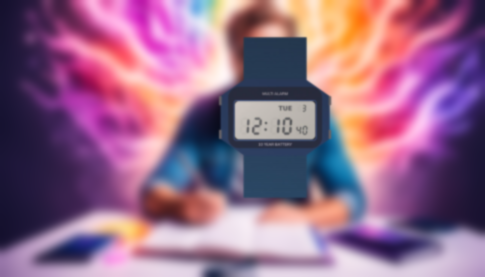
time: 12:10
